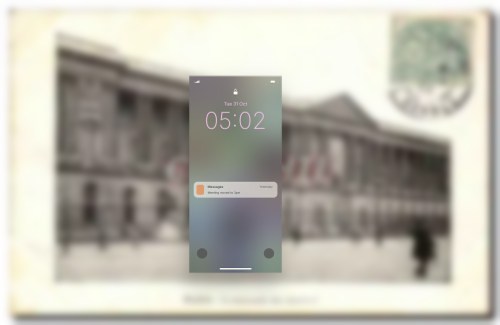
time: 5:02
